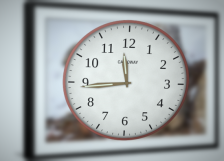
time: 11:44
